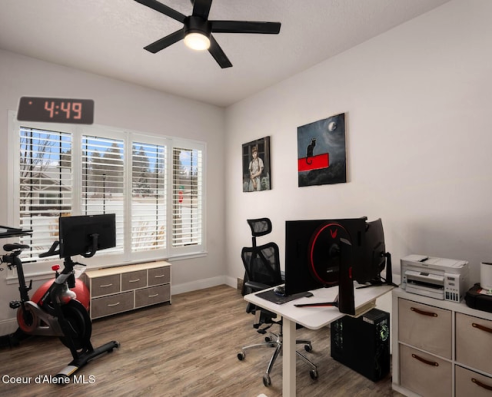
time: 4:49
